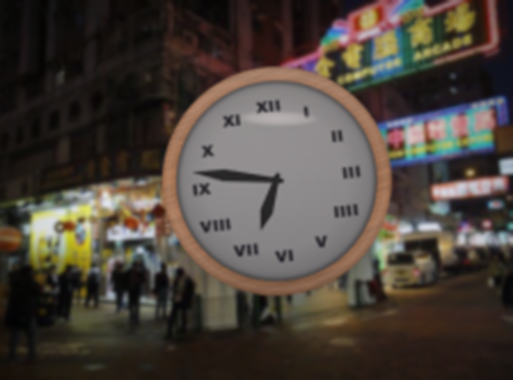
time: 6:47
